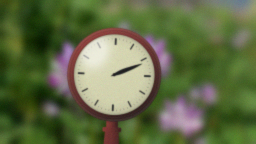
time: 2:11
